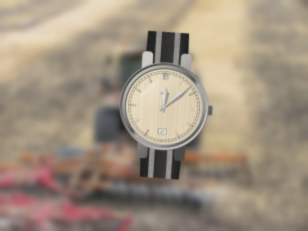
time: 12:08
